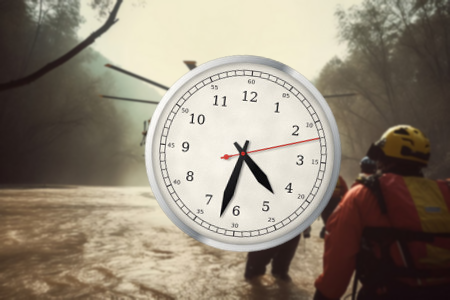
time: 4:32:12
